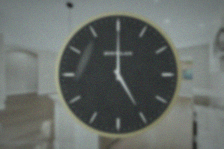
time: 5:00
